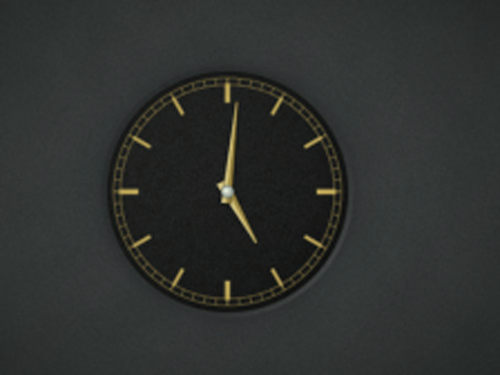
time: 5:01
